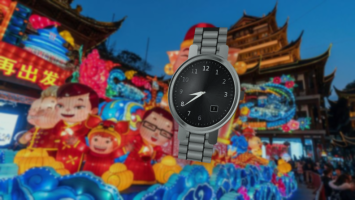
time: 8:39
